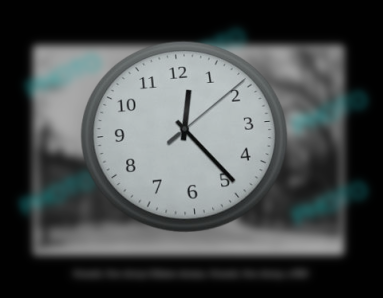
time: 12:24:09
